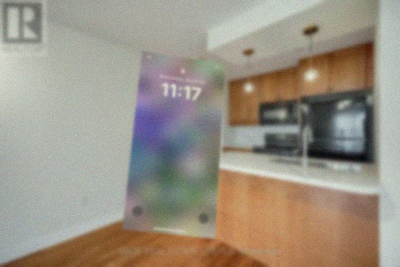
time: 11:17
